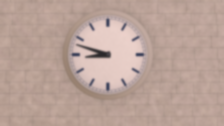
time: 8:48
